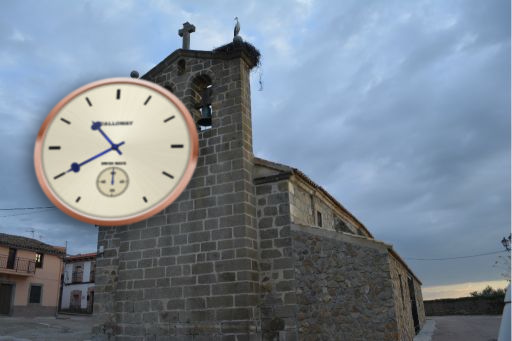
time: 10:40
